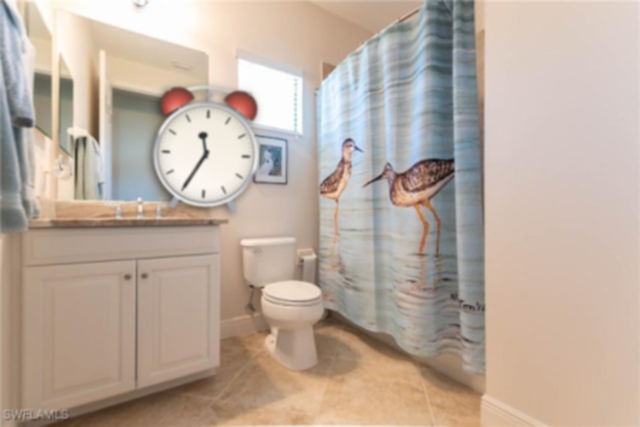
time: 11:35
